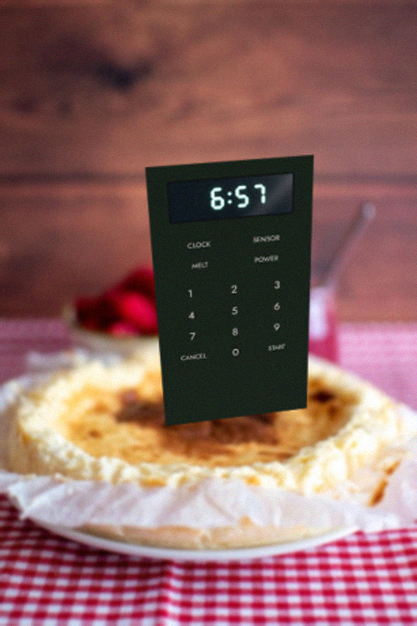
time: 6:57
